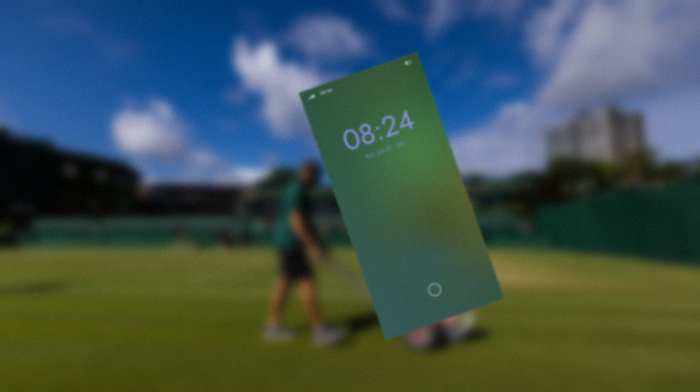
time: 8:24
